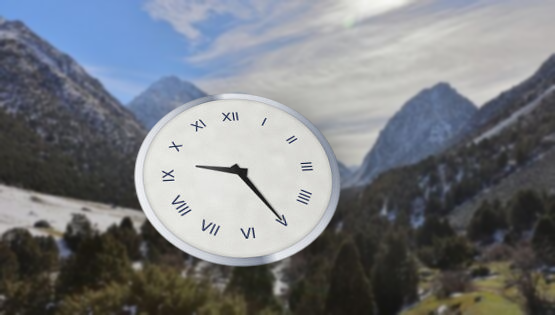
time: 9:25
